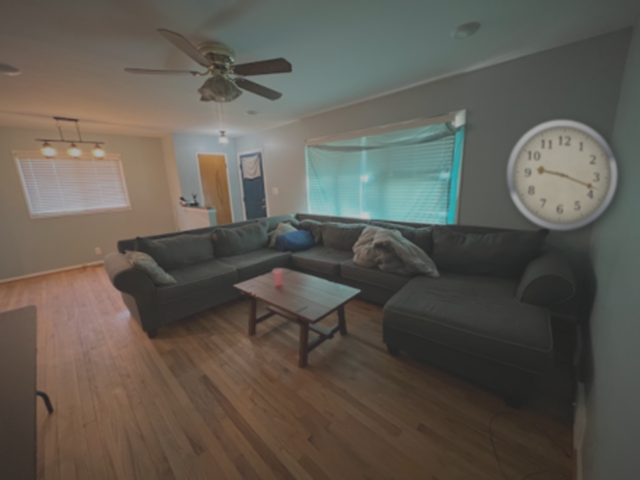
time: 9:18
